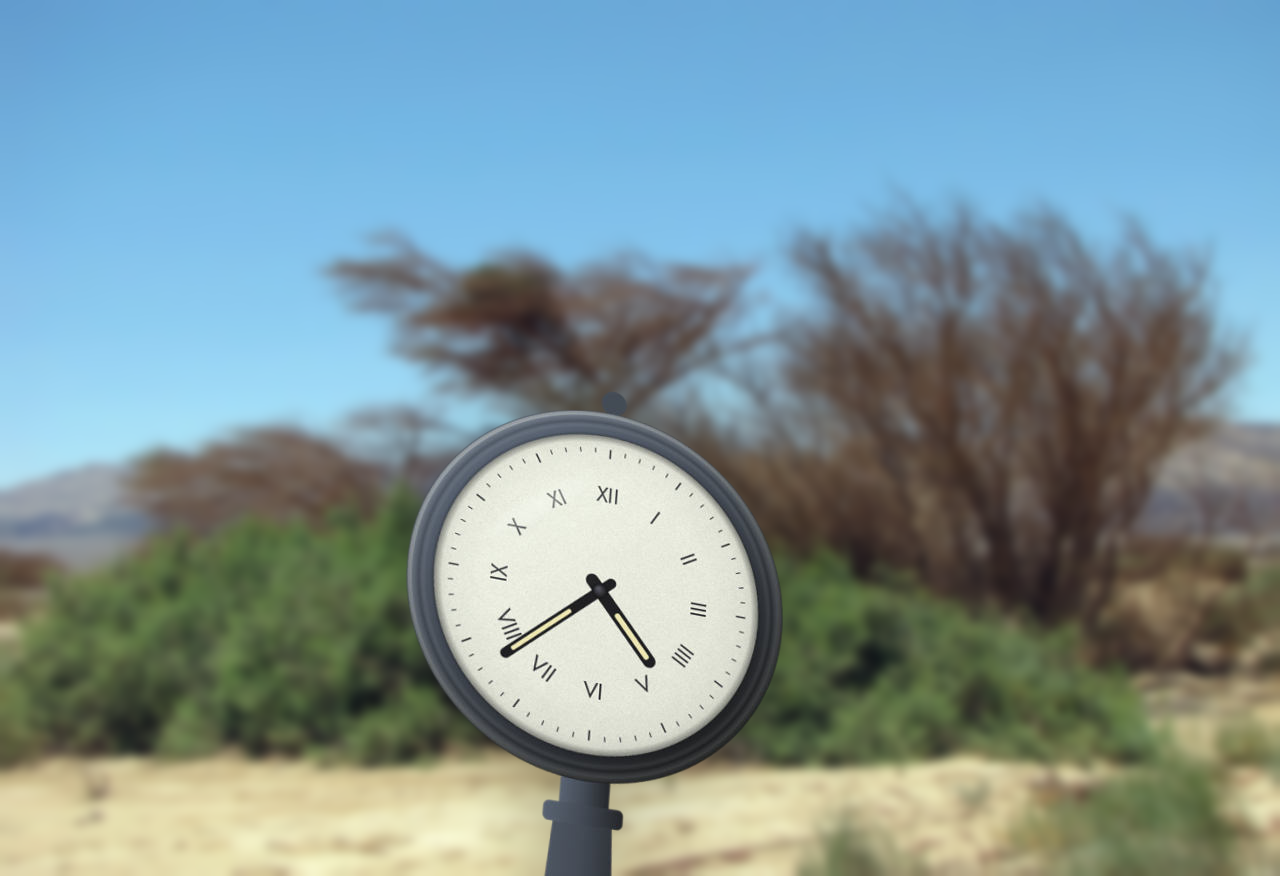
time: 4:38
